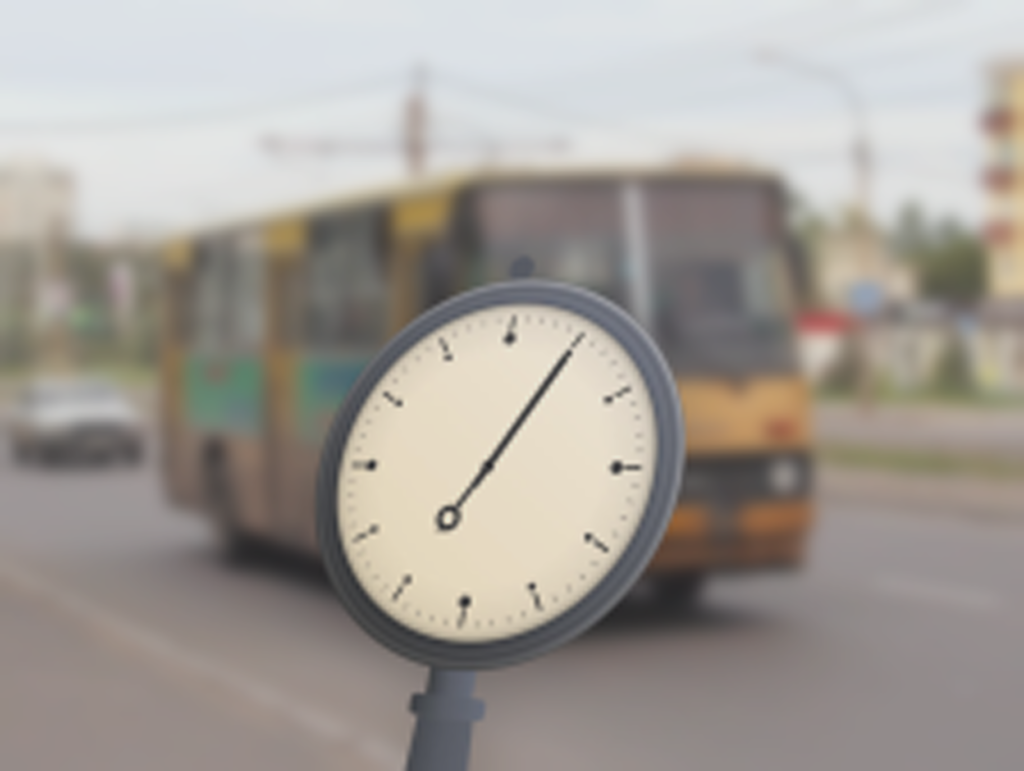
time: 7:05
